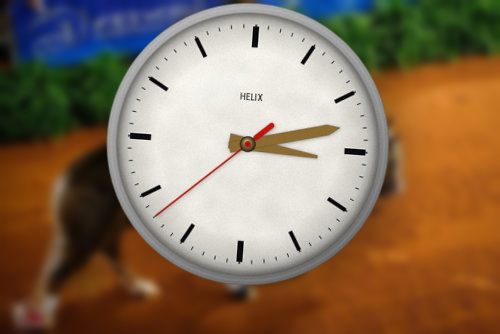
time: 3:12:38
